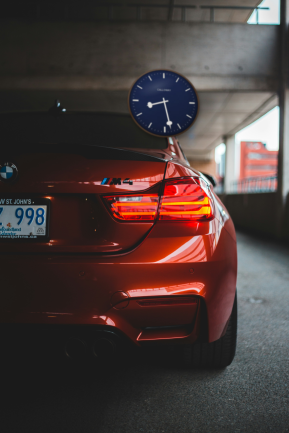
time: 8:28
